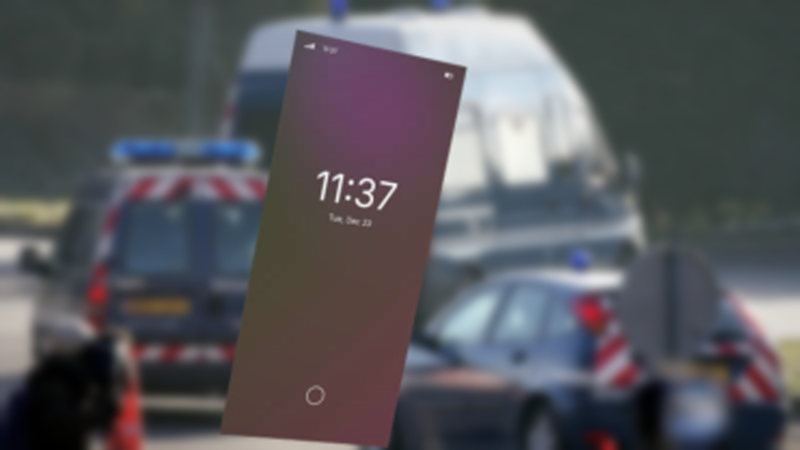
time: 11:37
